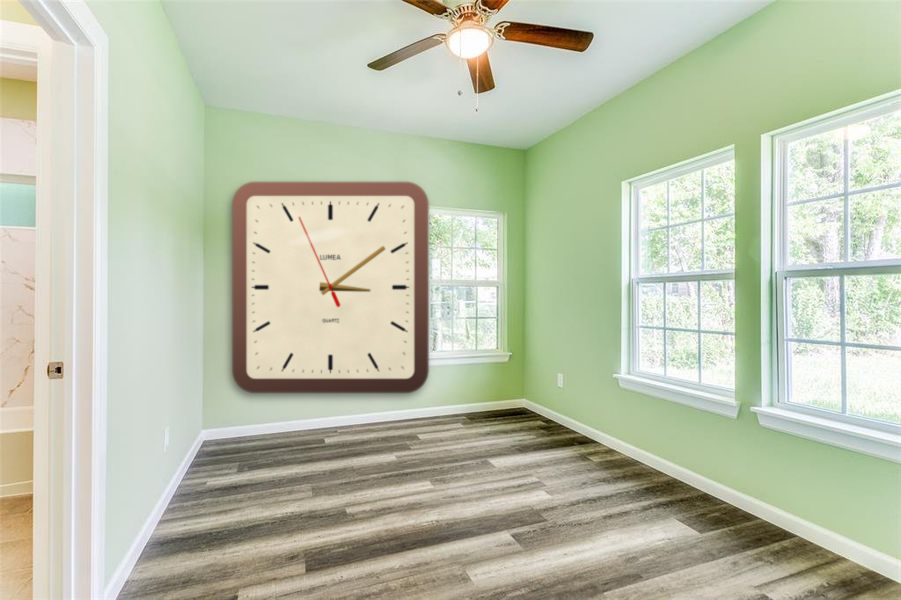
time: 3:08:56
